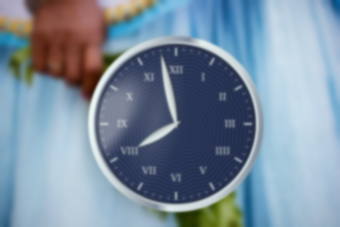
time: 7:58
